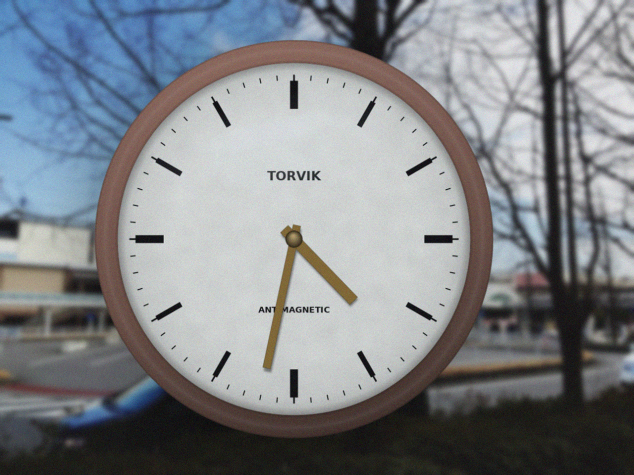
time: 4:32
